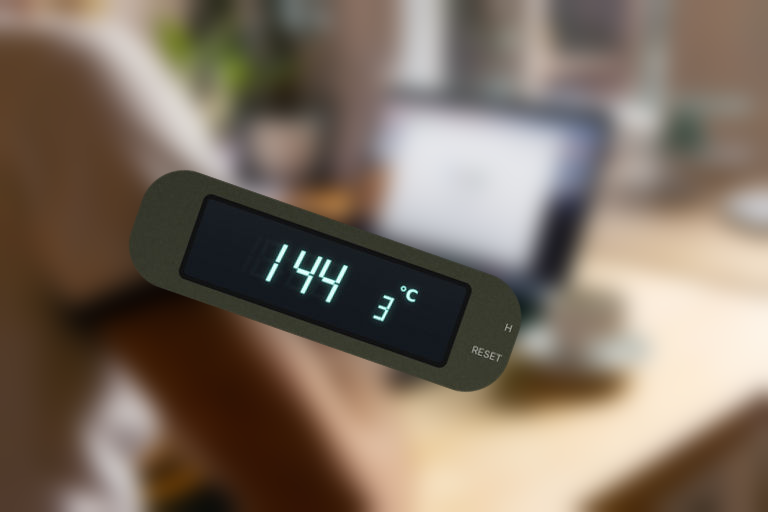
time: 1:44
